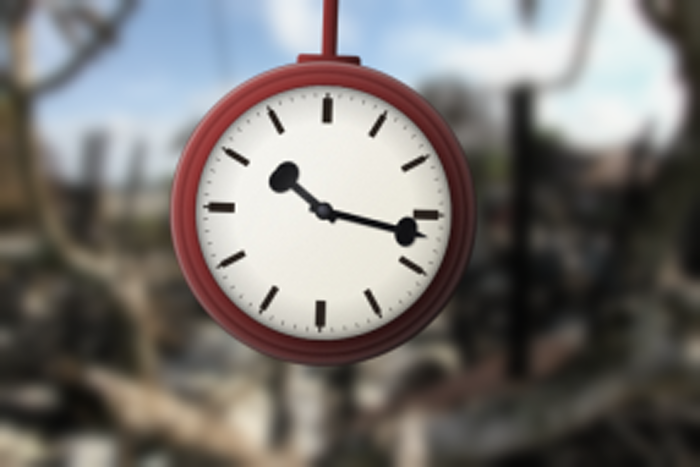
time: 10:17
